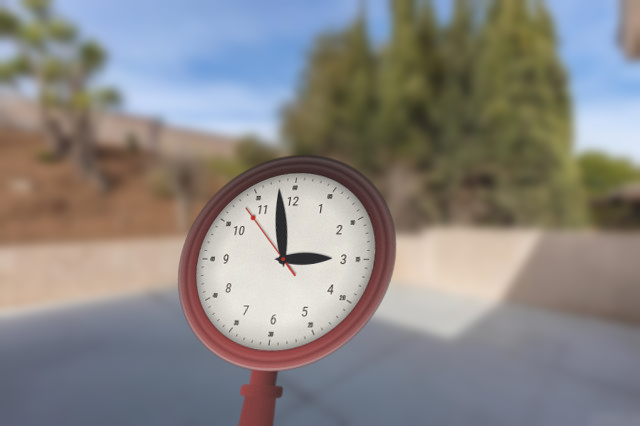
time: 2:57:53
